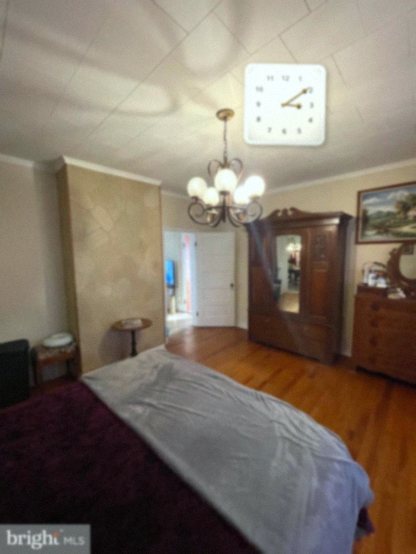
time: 3:09
